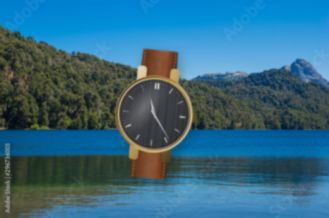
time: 11:24
